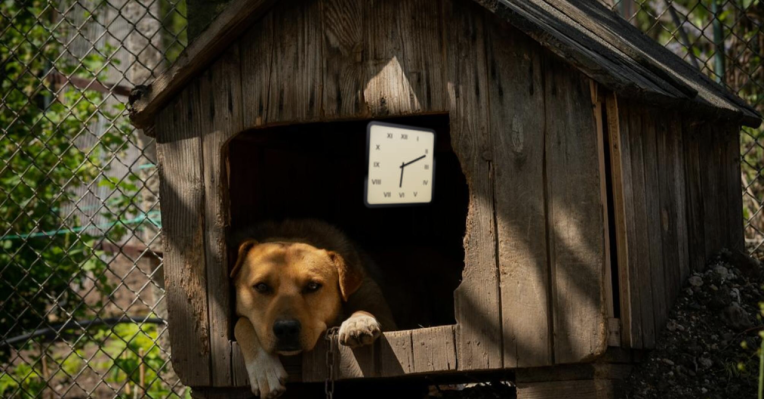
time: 6:11
